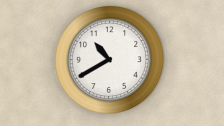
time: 10:40
